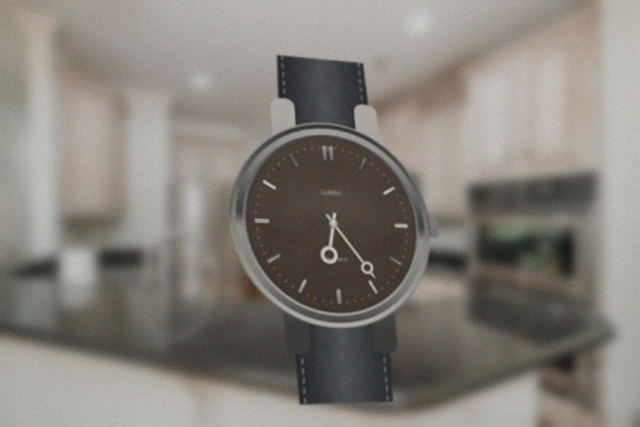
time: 6:24
